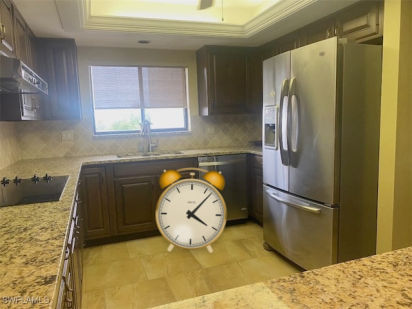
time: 4:07
